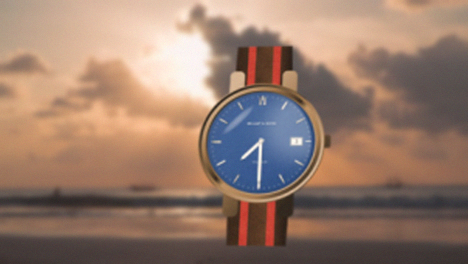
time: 7:30
